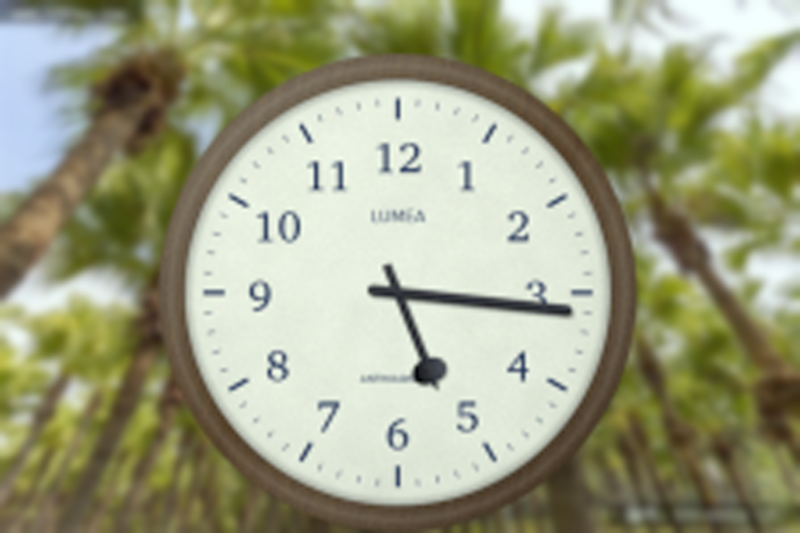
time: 5:16
